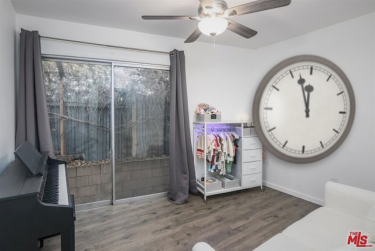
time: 11:57
